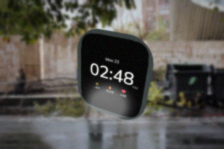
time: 2:48
